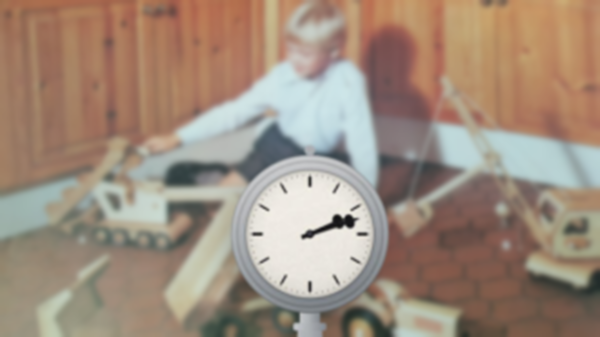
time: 2:12
